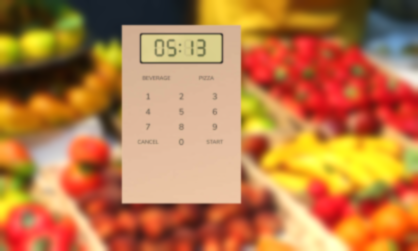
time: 5:13
